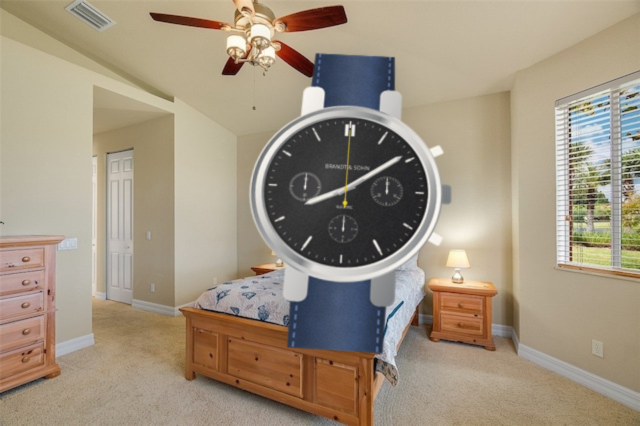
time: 8:09
